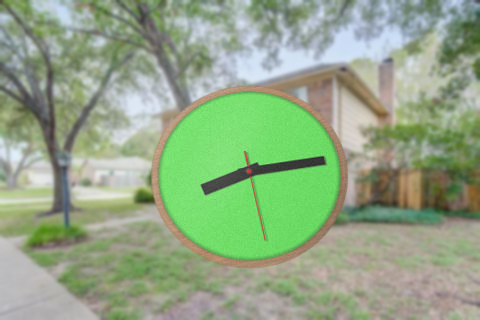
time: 8:13:28
